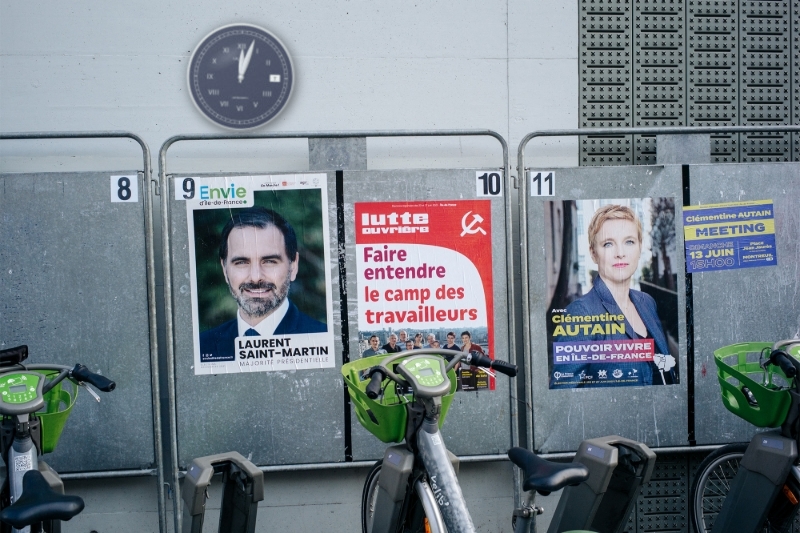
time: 12:03
